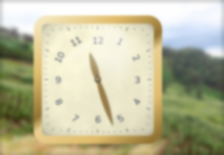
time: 11:27
